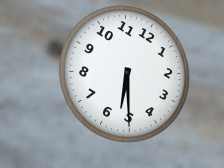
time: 5:25
